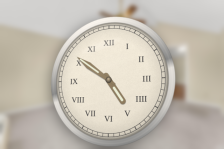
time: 4:51
